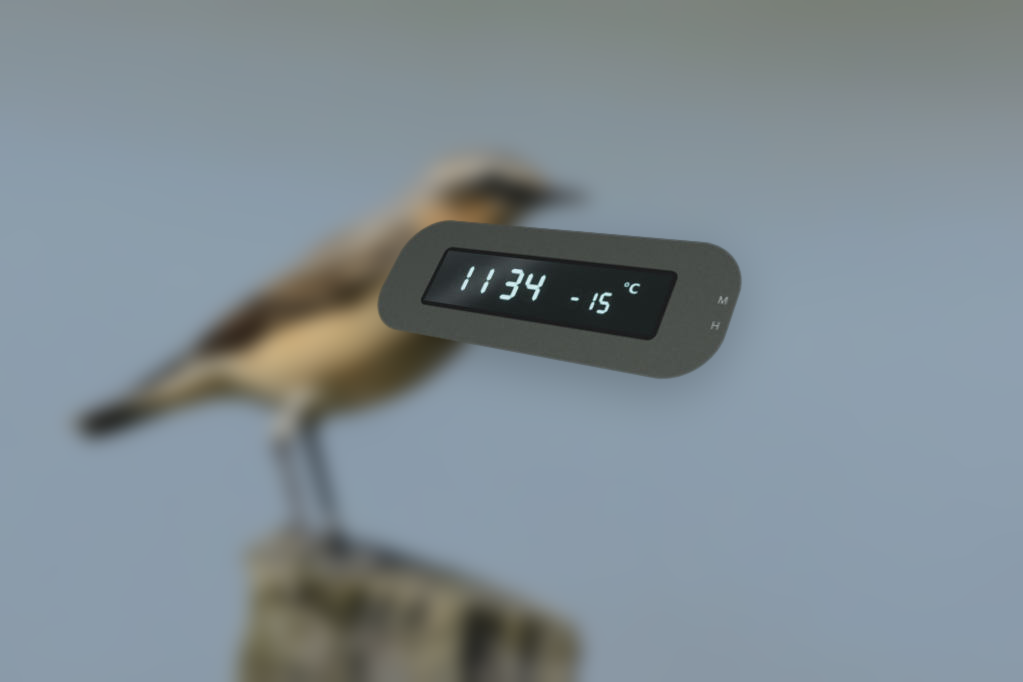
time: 11:34
